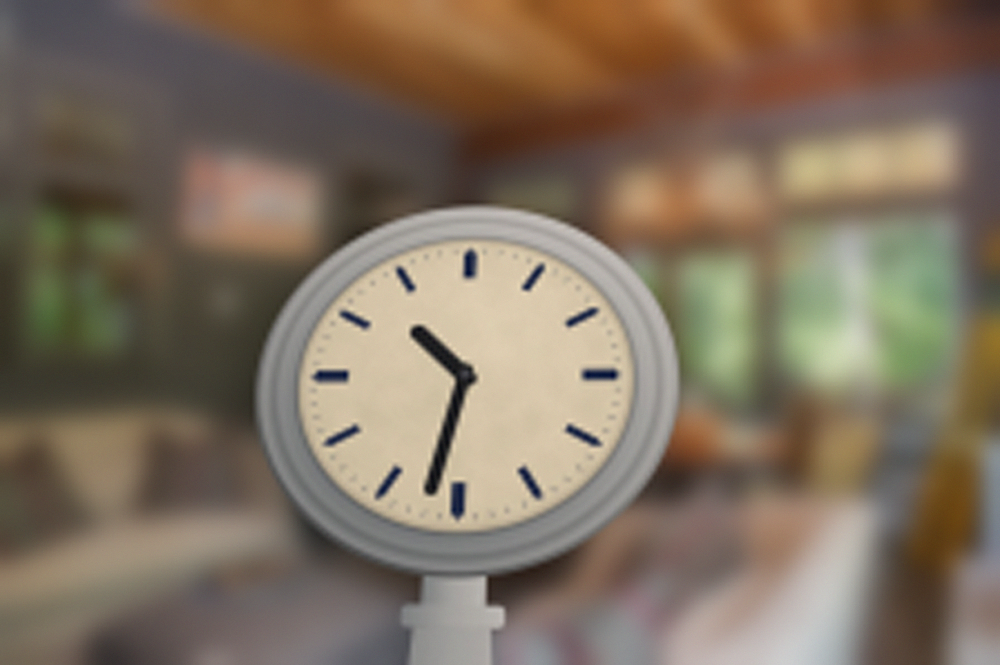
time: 10:32
